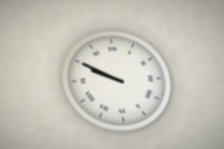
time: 9:50
